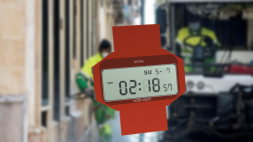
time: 2:18:57
